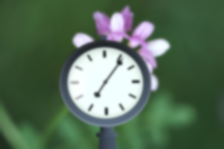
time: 7:06
